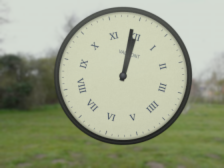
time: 11:59
